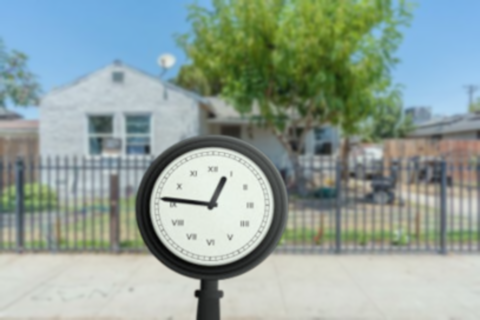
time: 12:46
